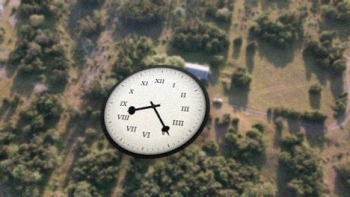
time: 8:24
